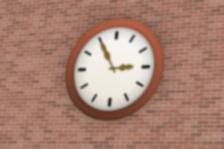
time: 2:55
